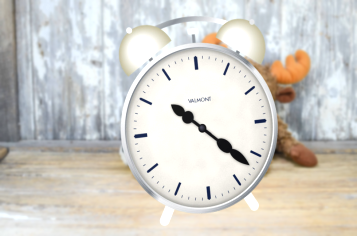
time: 10:22
